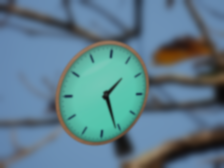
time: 1:26
